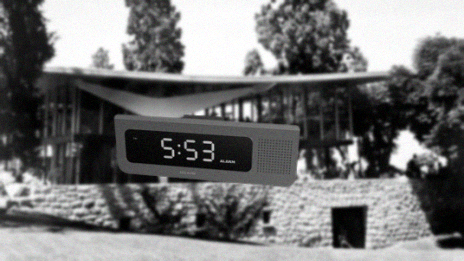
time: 5:53
